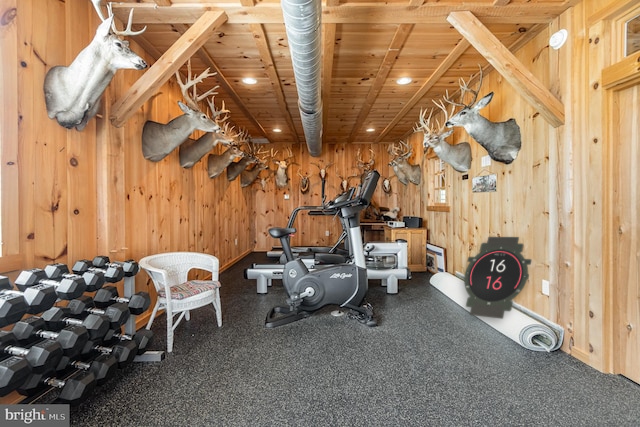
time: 16:16
